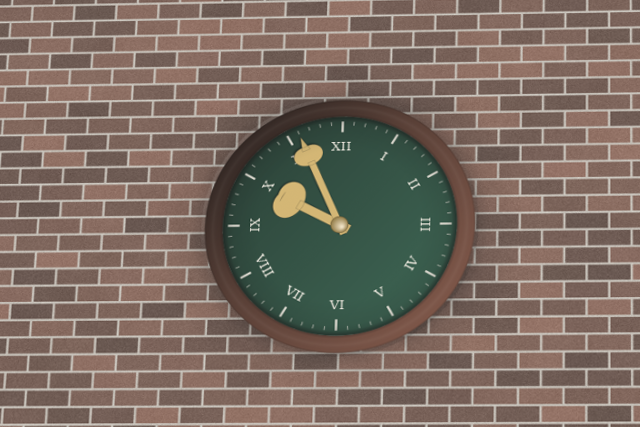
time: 9:56
